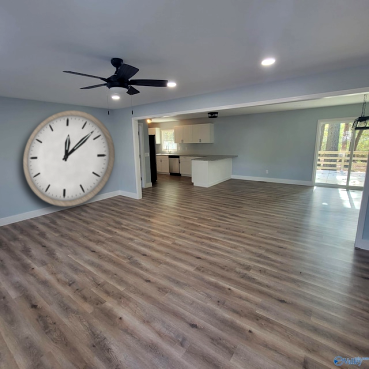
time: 12:08
